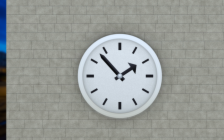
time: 1:53
